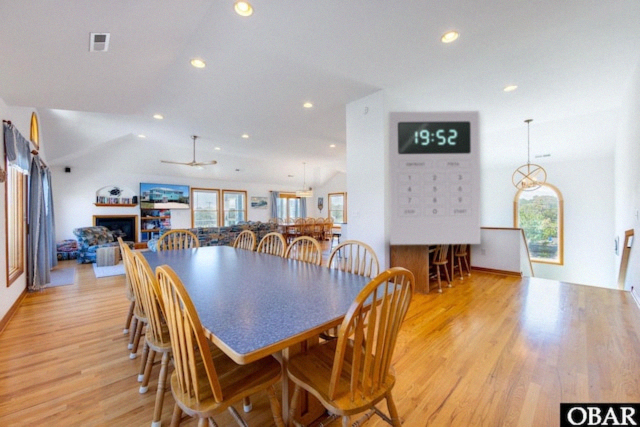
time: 19:52
